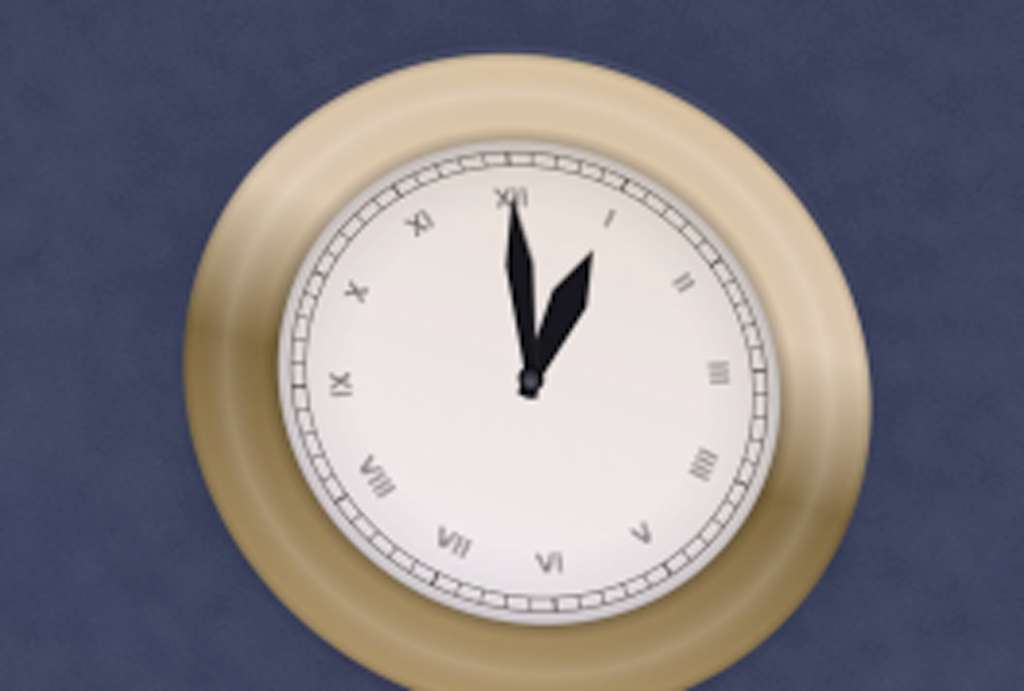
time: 1:00
